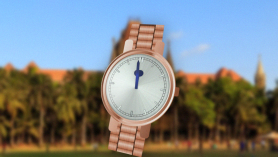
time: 11:59
